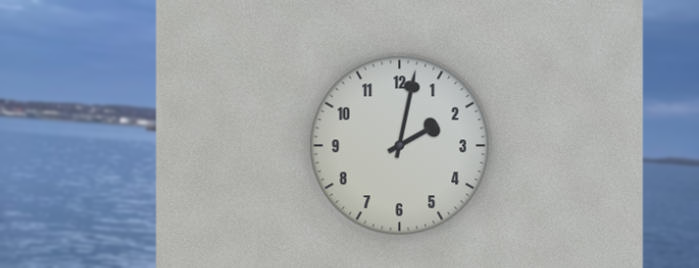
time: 2:02
